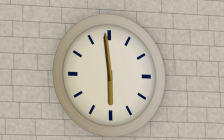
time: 5:59
